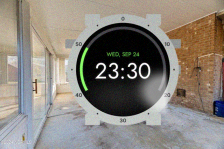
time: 23:30
